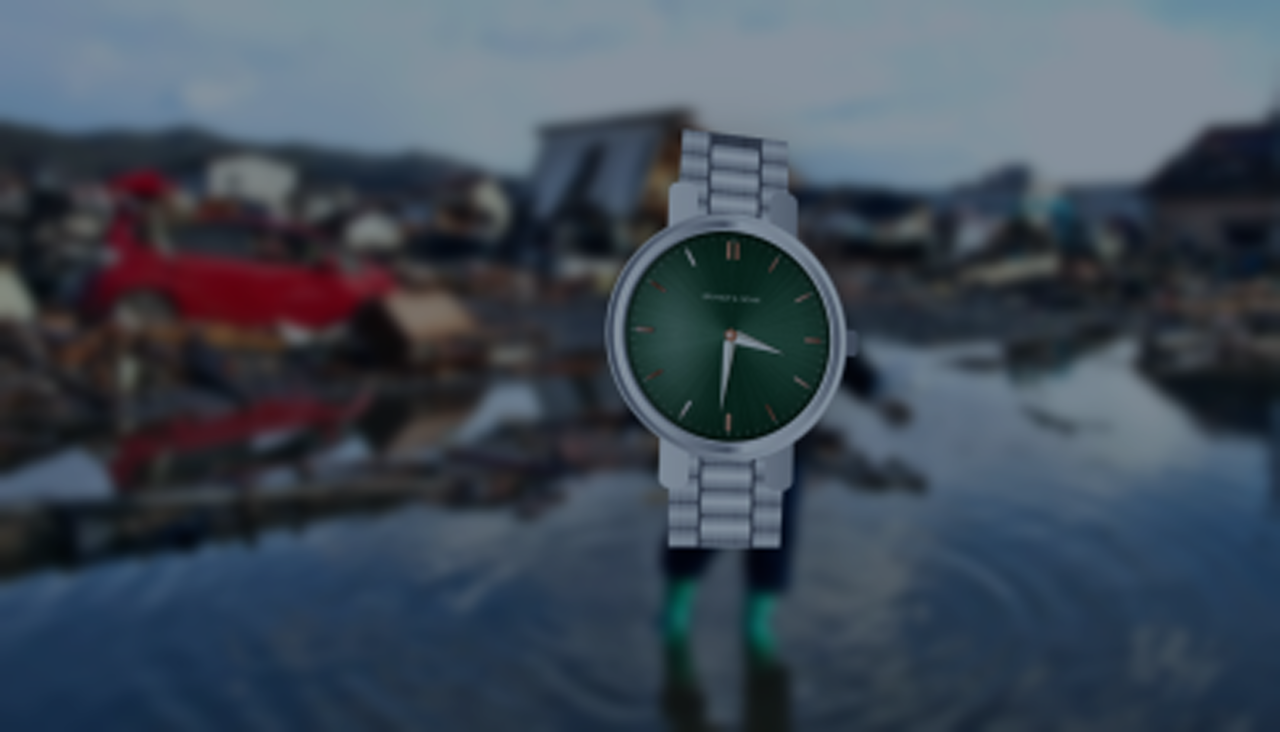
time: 3:31
